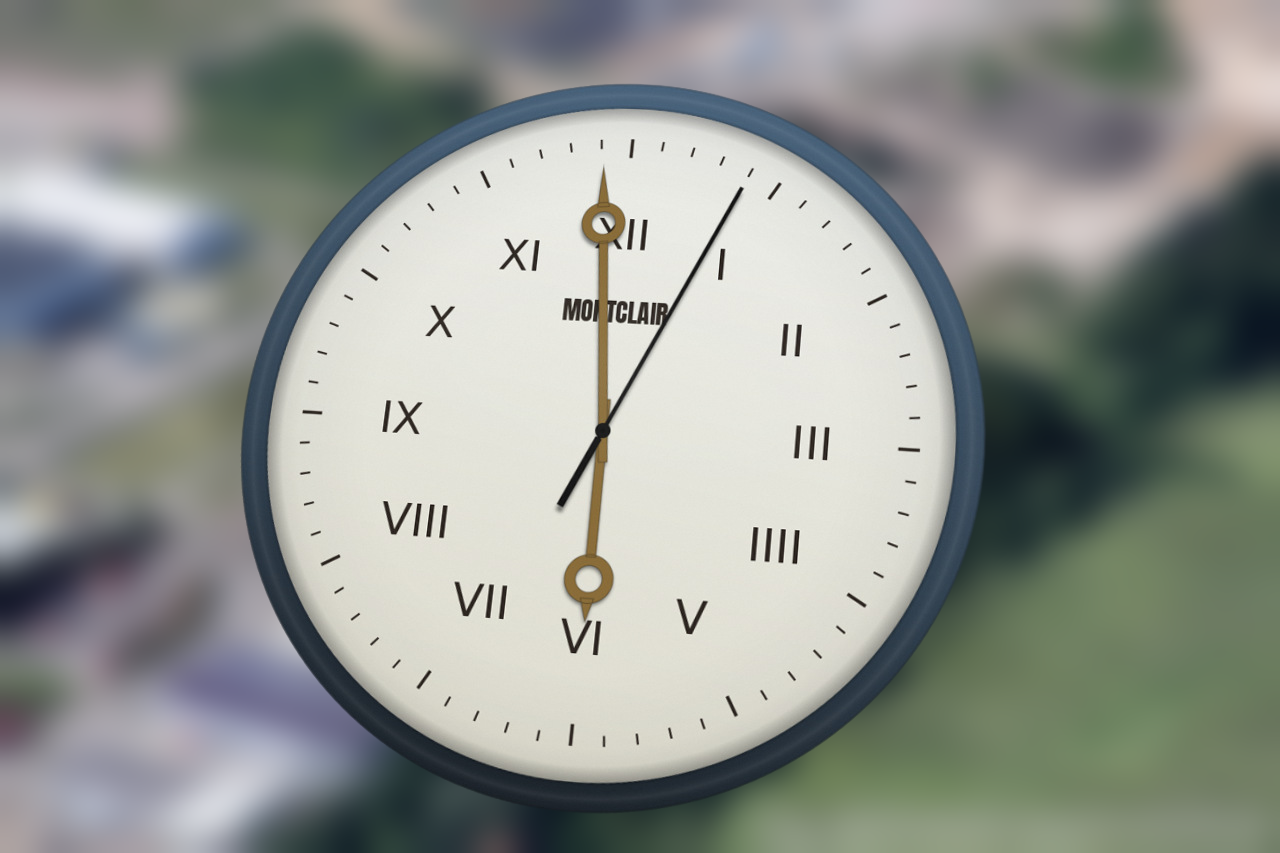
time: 5:59:04
